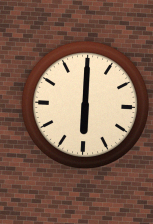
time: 6:00
